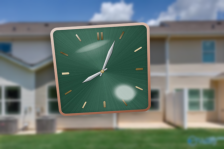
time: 8:04
